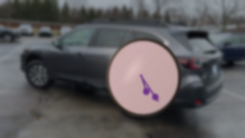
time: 5:24
